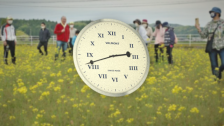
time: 2:42
